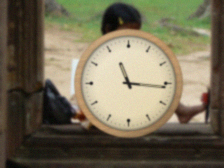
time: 11:16
